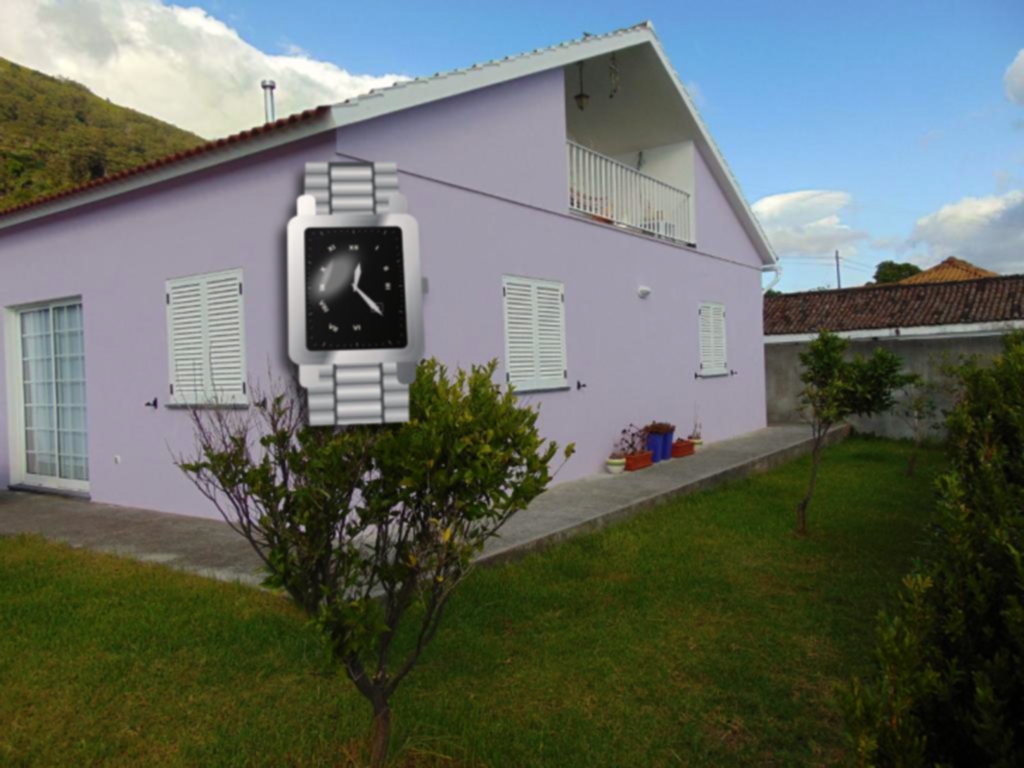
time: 12:23
